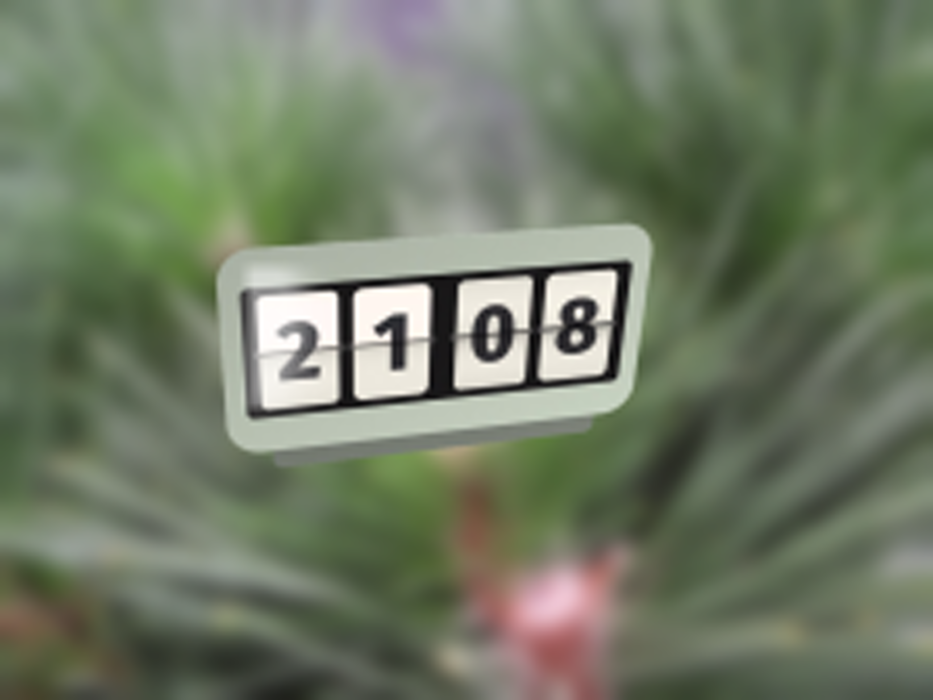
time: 21:08
